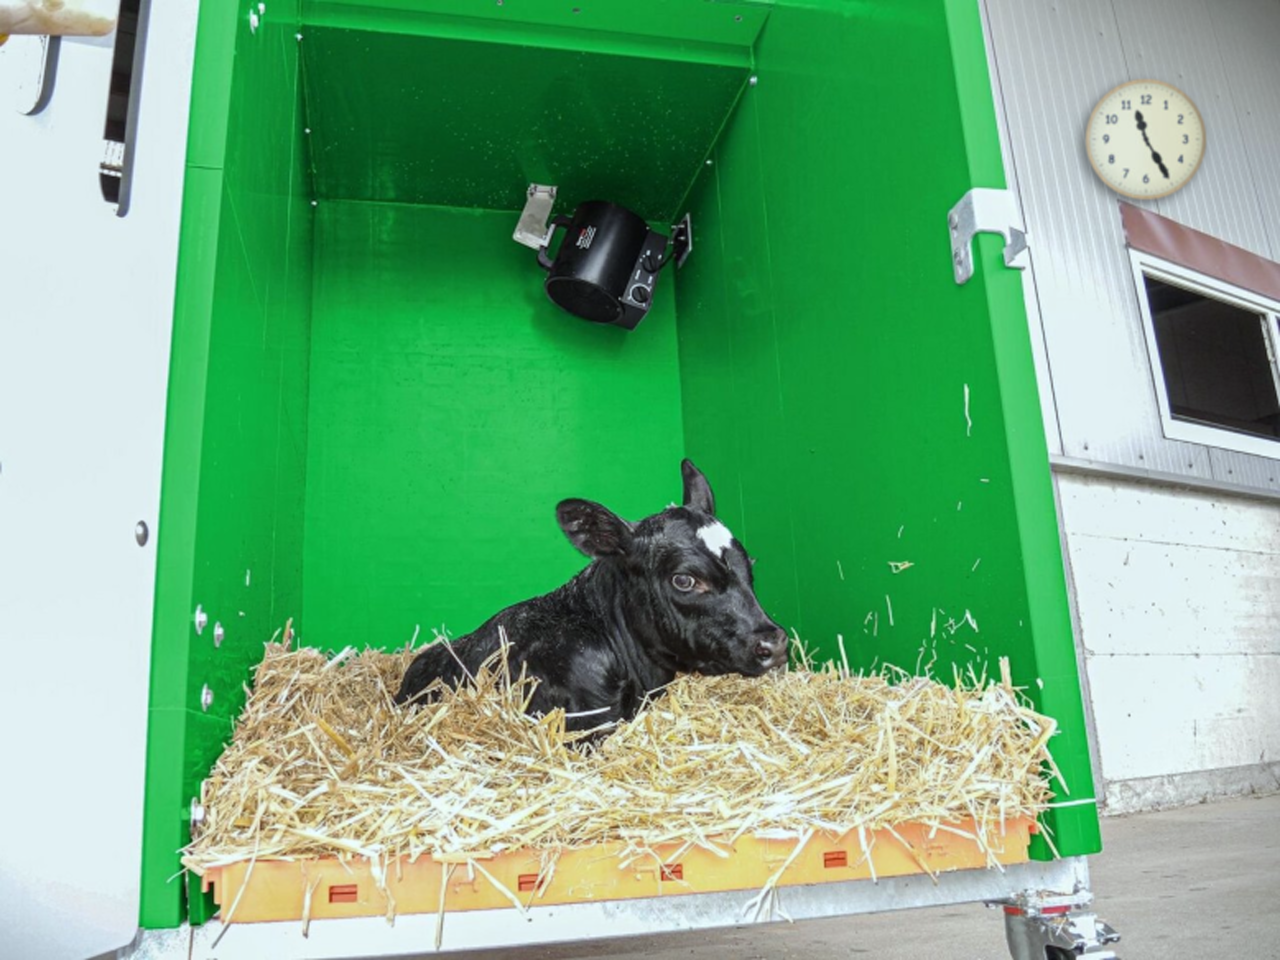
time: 11:25
